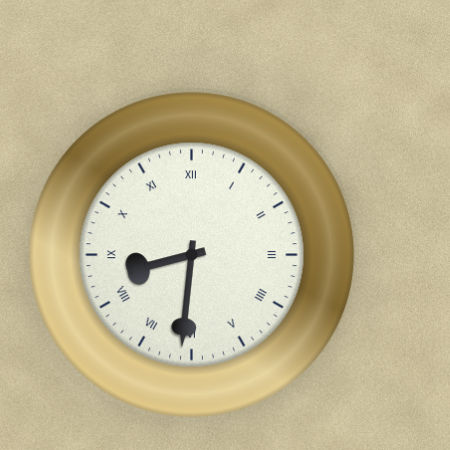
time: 8:31
